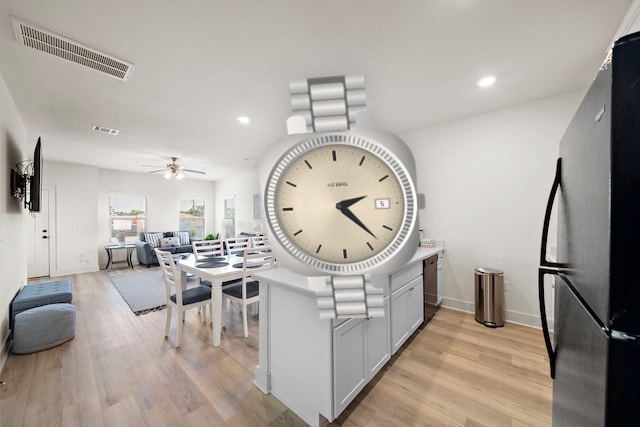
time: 2:23
